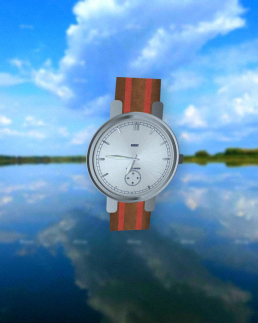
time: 6:46
